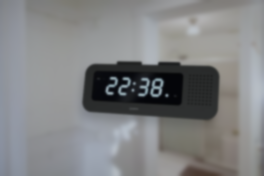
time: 22:38
